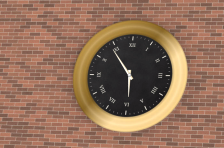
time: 5:54
